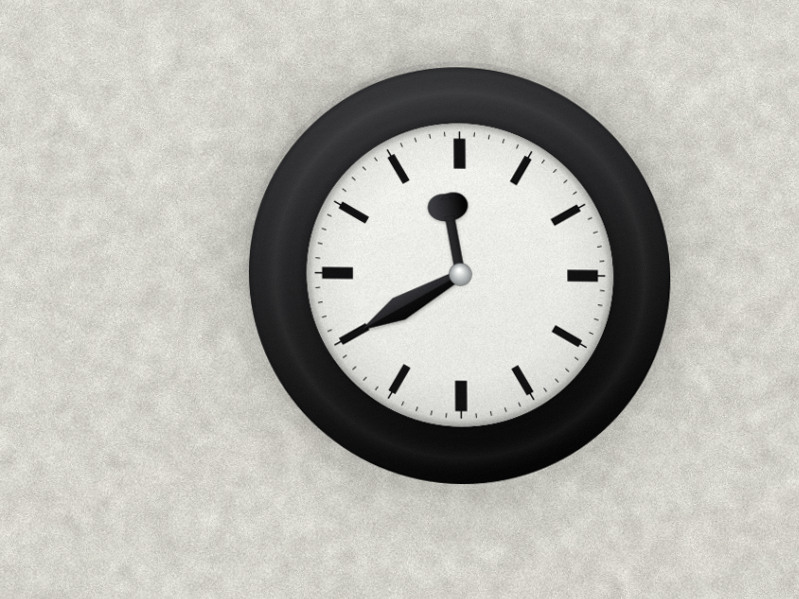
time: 11:40
